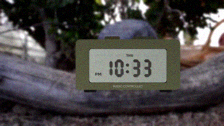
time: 10:33
